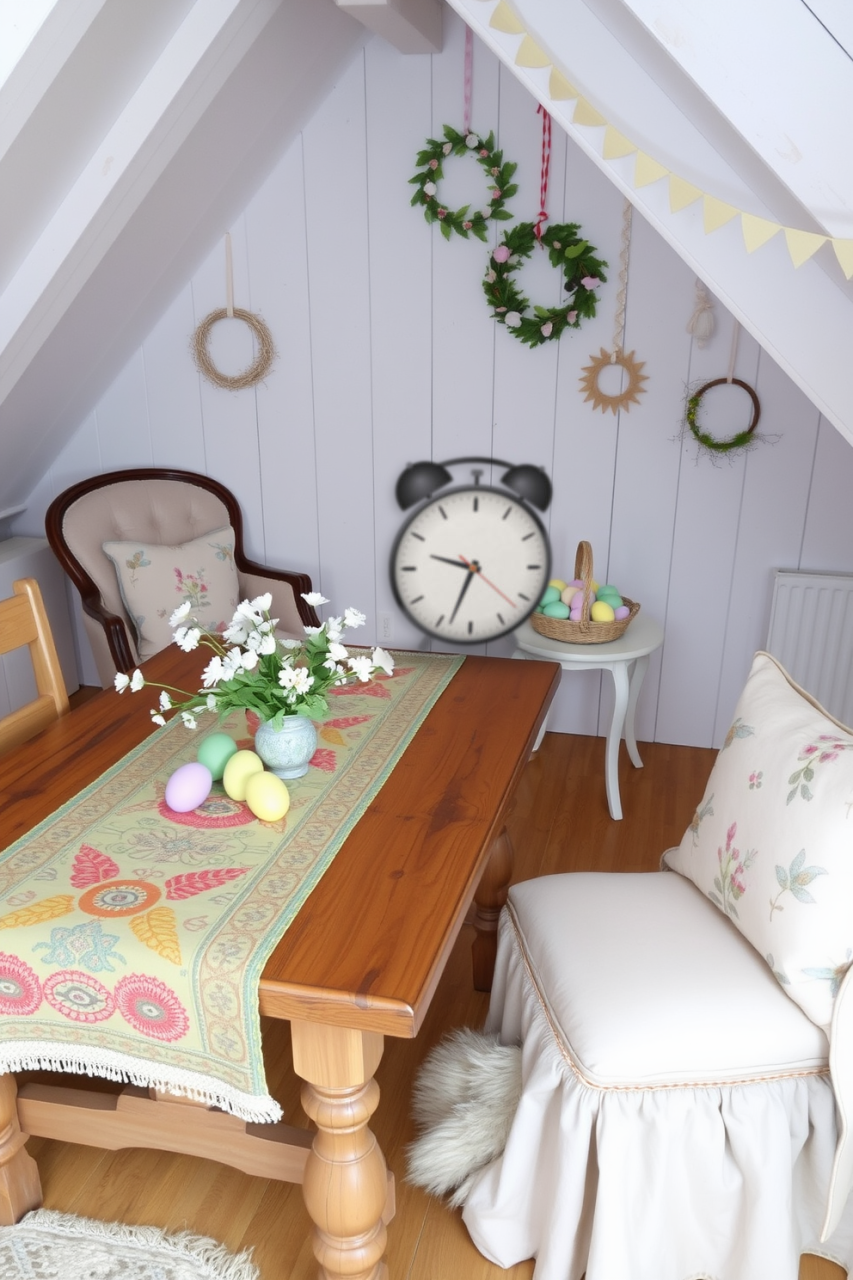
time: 9:33:22
